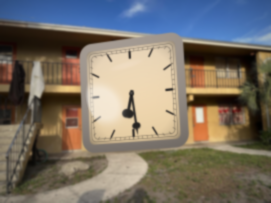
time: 6:29
